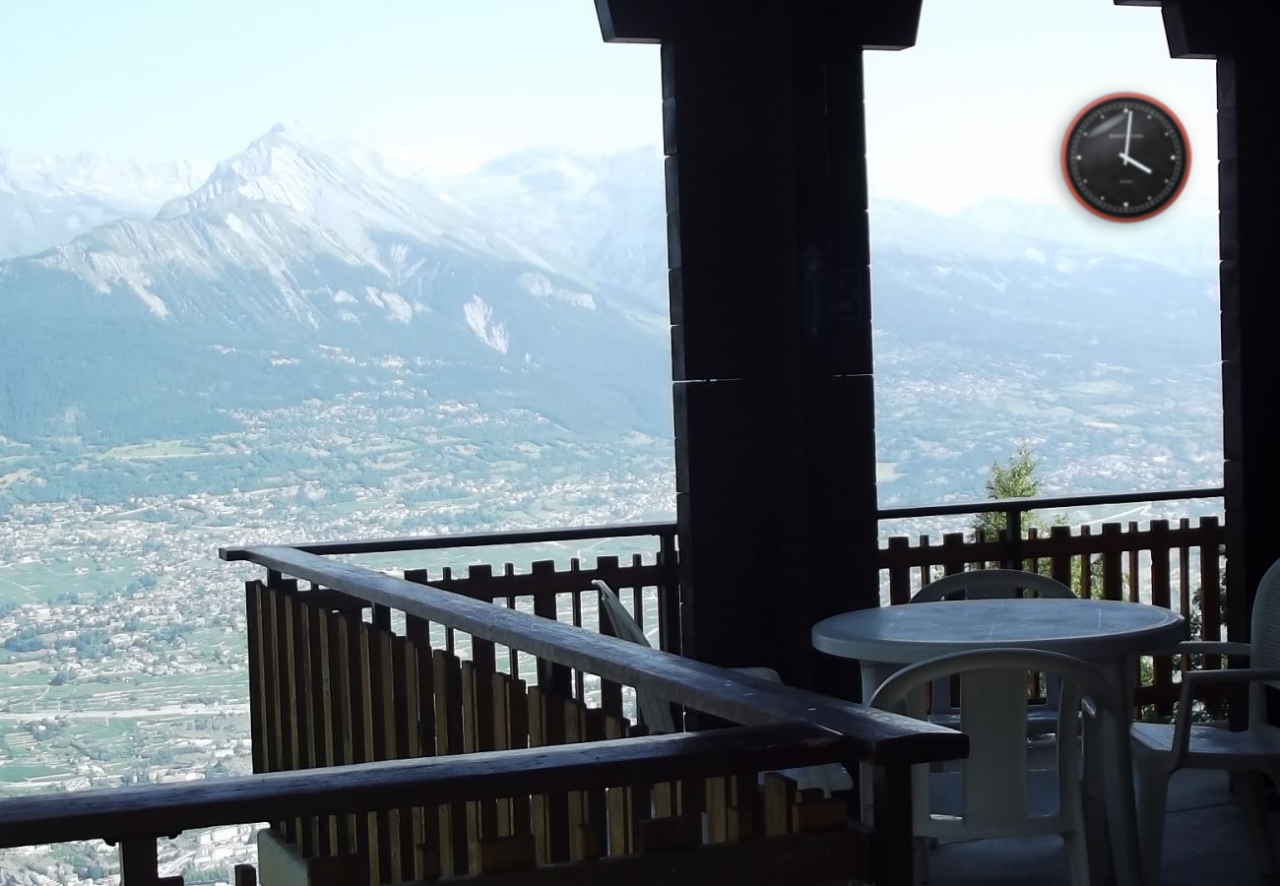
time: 4:01
